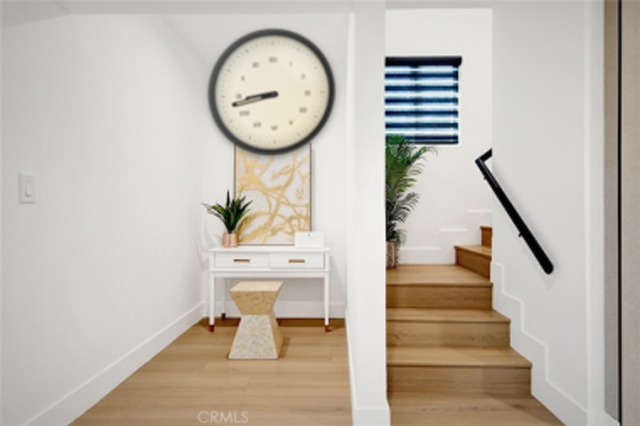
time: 8:43
